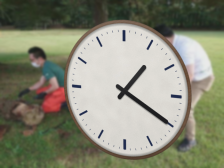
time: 1:20
